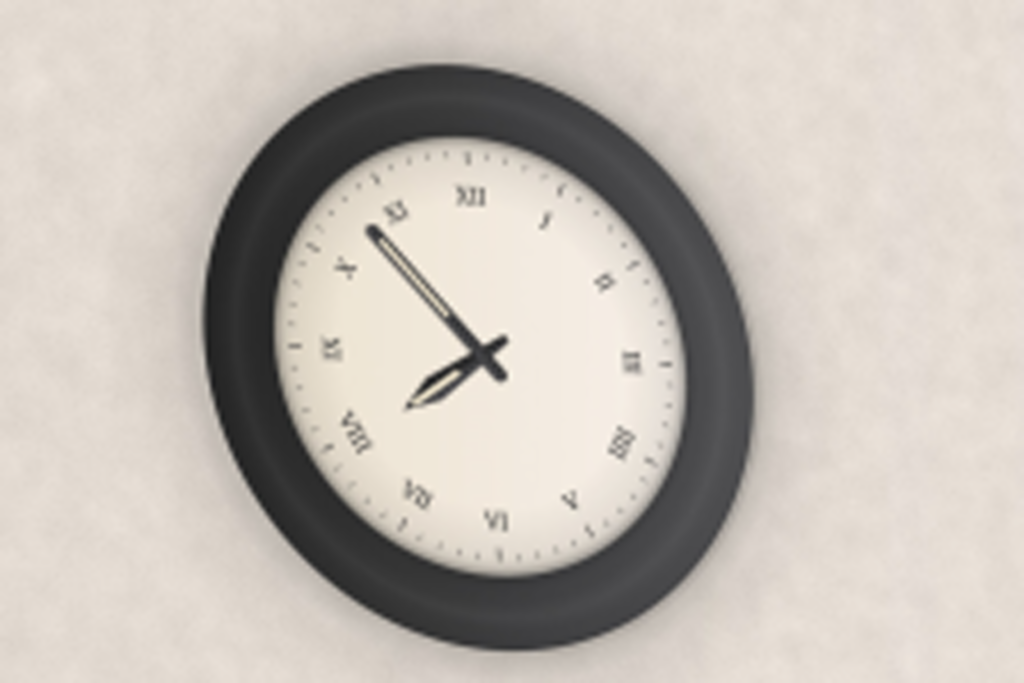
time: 7:53
